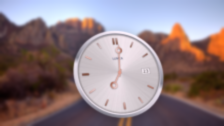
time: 7:01
